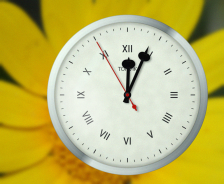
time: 12:03:55
